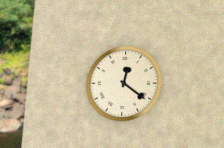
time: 12:21
